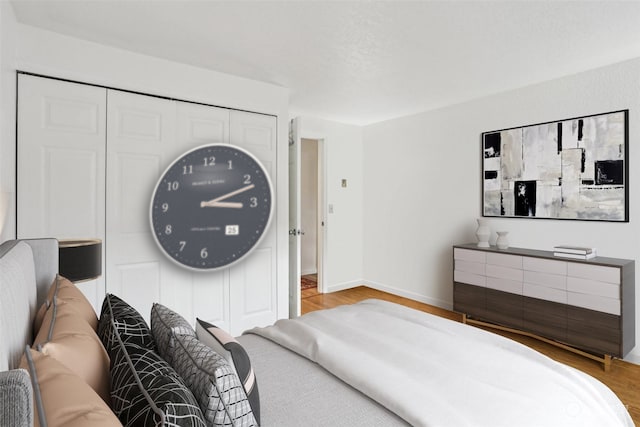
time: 3:12
